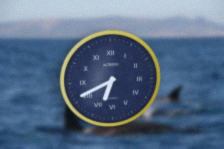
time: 6:41
